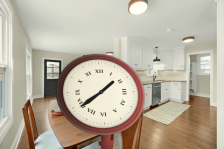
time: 1:39
